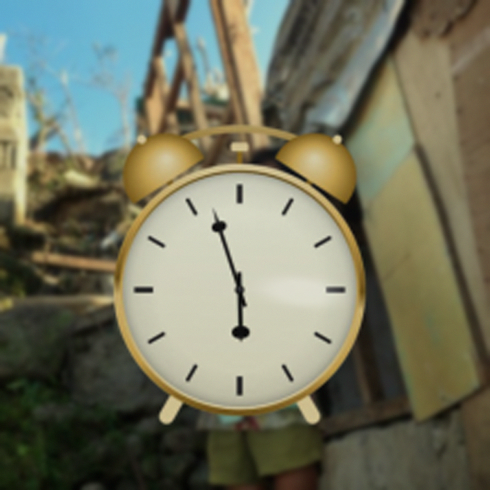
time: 5:57
